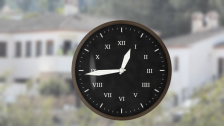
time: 12:44
